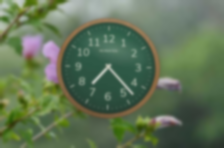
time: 7:23
